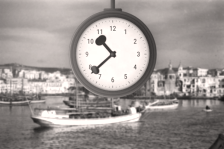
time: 10:38
